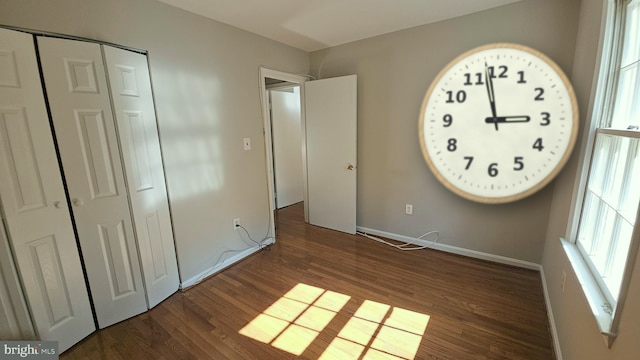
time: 2:58
